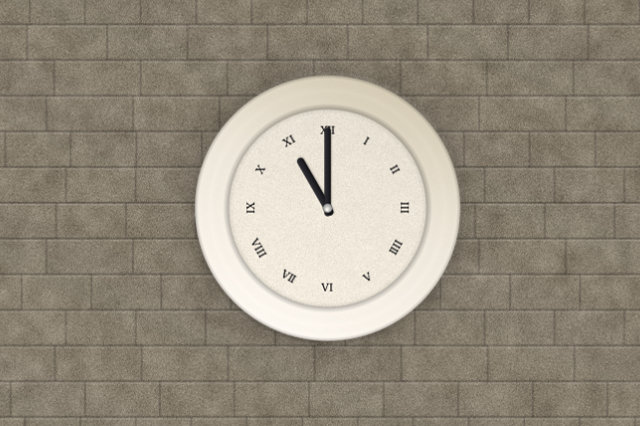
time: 11:00
